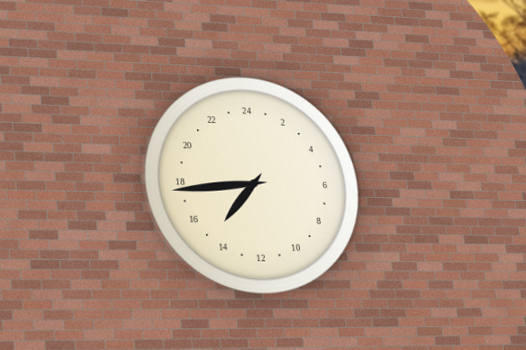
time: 14:44
